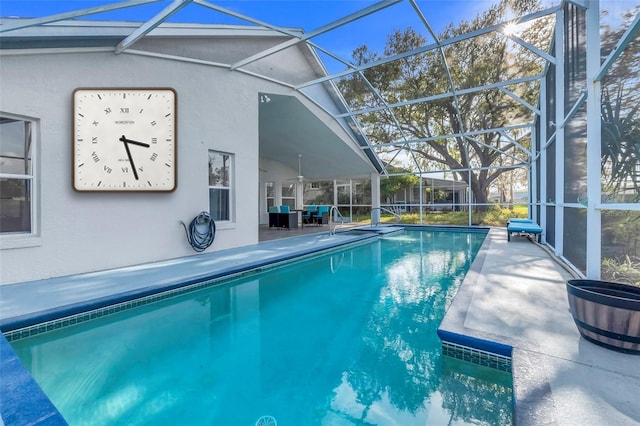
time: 3:27
